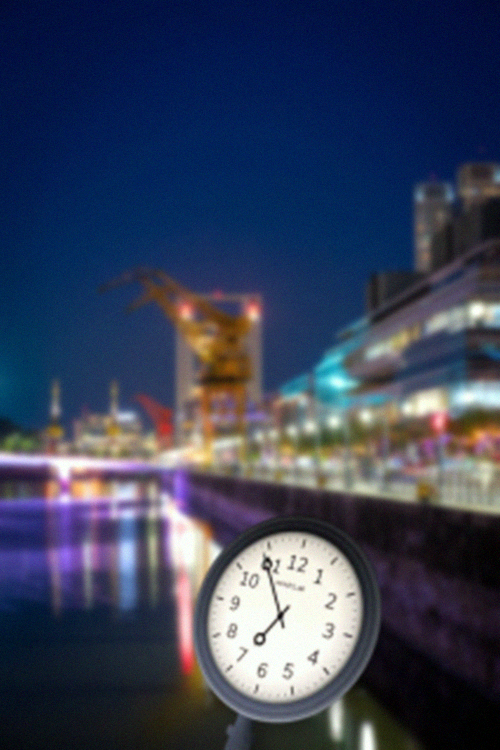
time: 6:54
